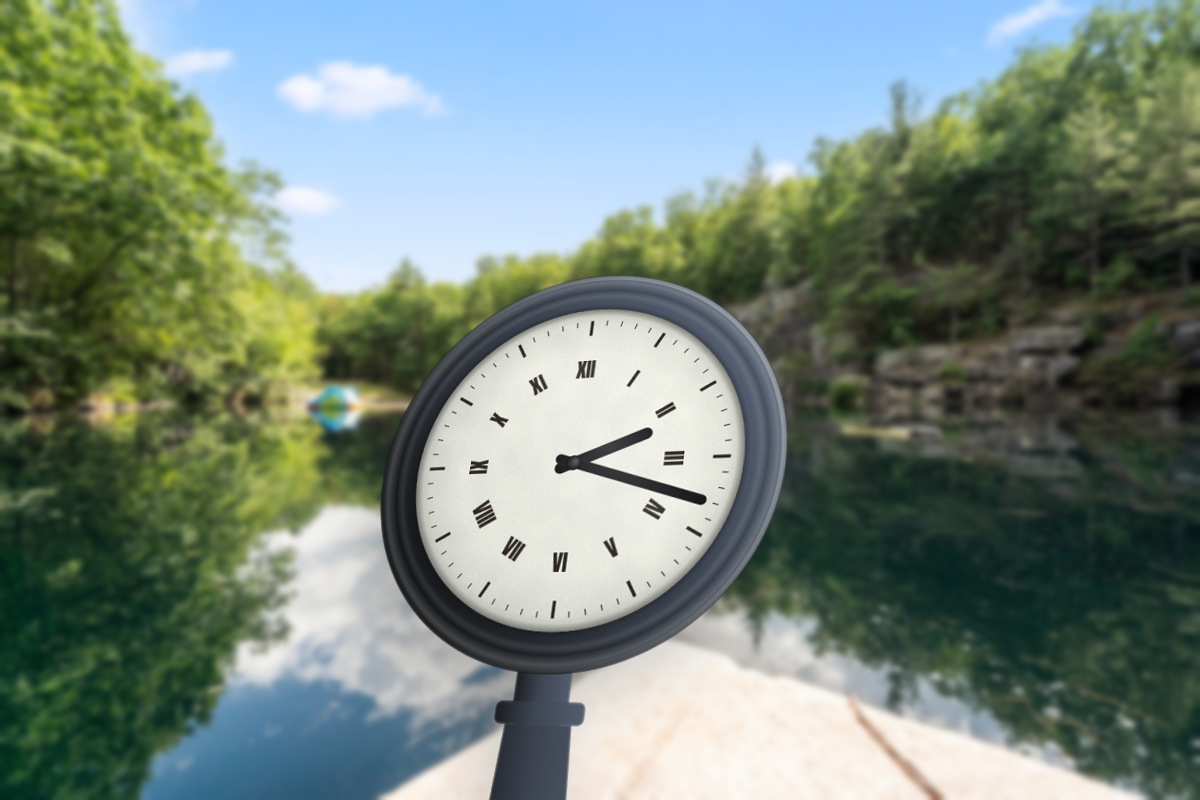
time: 2:18
